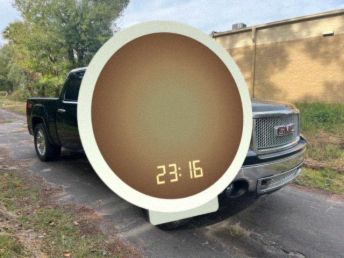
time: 23:16
